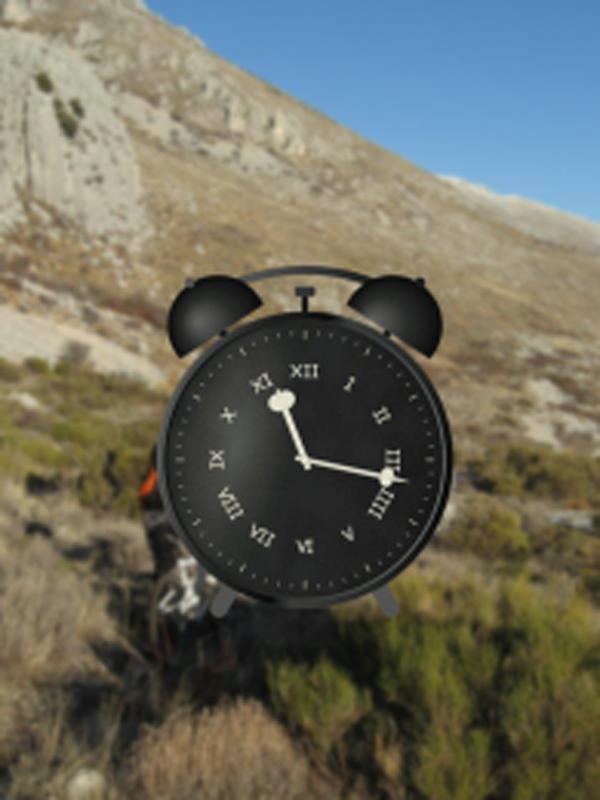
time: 11:17
